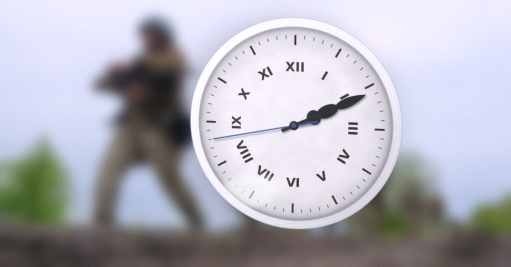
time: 2:10:43
